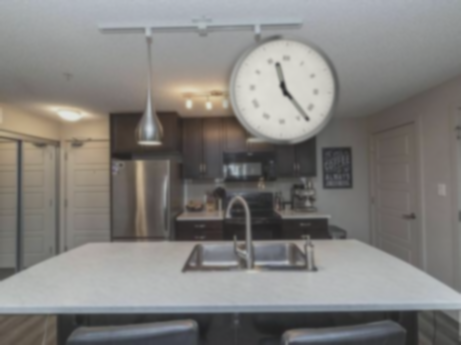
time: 11:23
